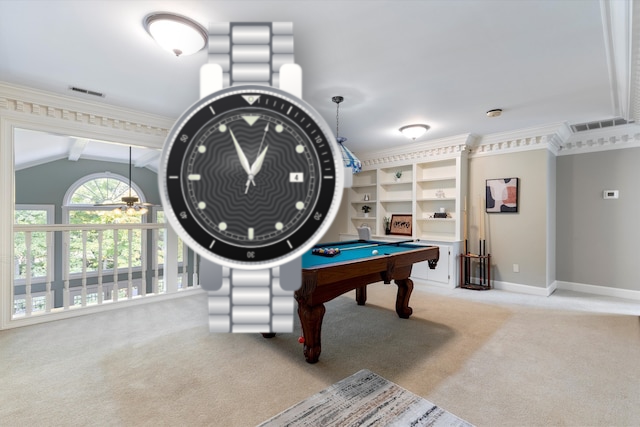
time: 12:56:03
